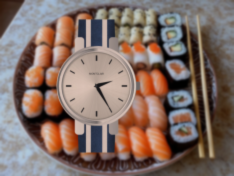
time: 2:25
